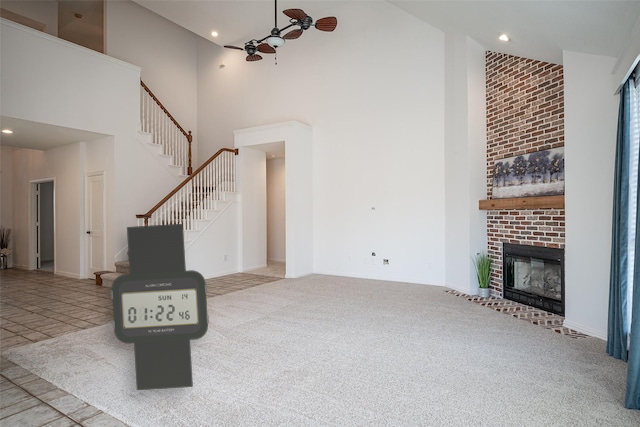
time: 1:22:46
